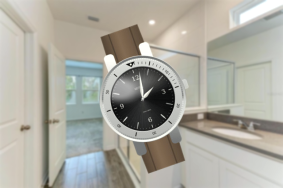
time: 2:02
